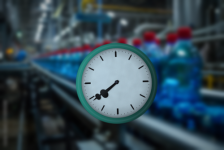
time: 7:39
